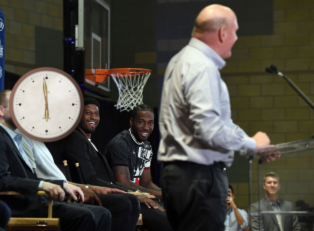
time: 5:59
